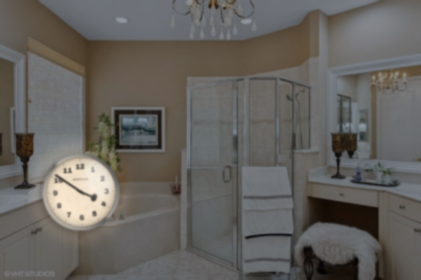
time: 3:51
